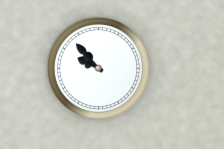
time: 9:53
